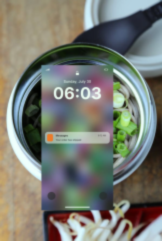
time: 6:03
